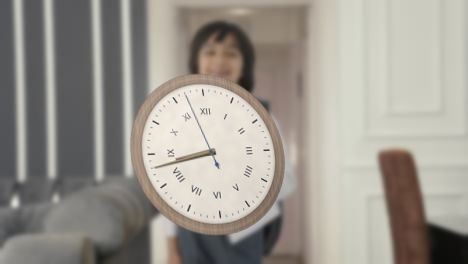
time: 8:42:57
